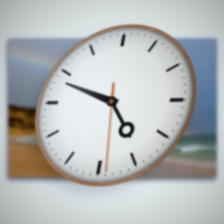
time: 4:48:29
